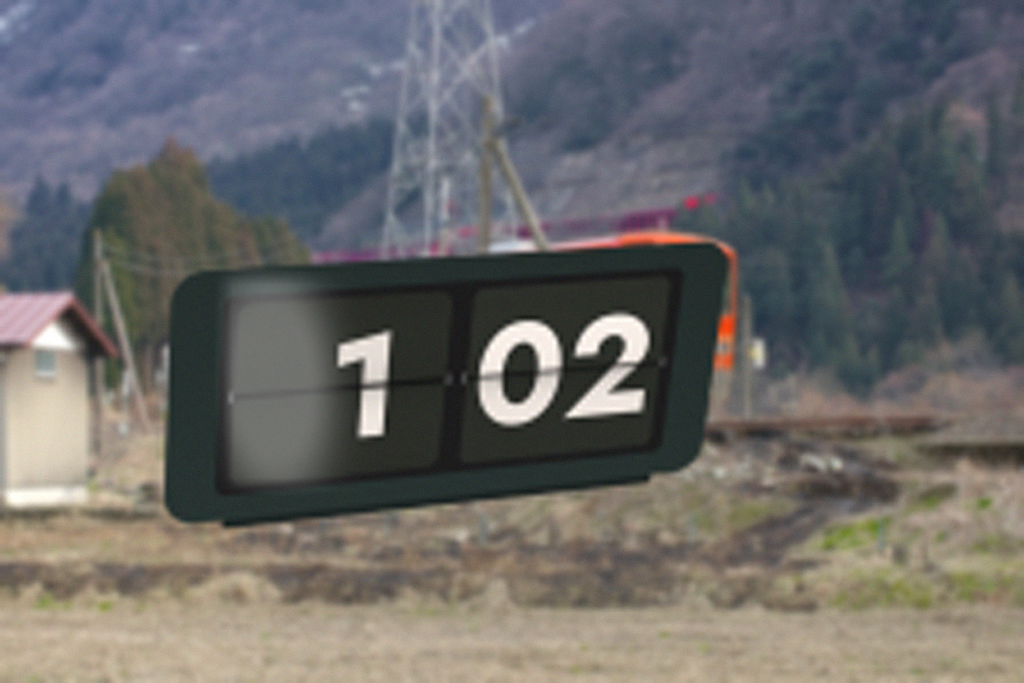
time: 1:02
